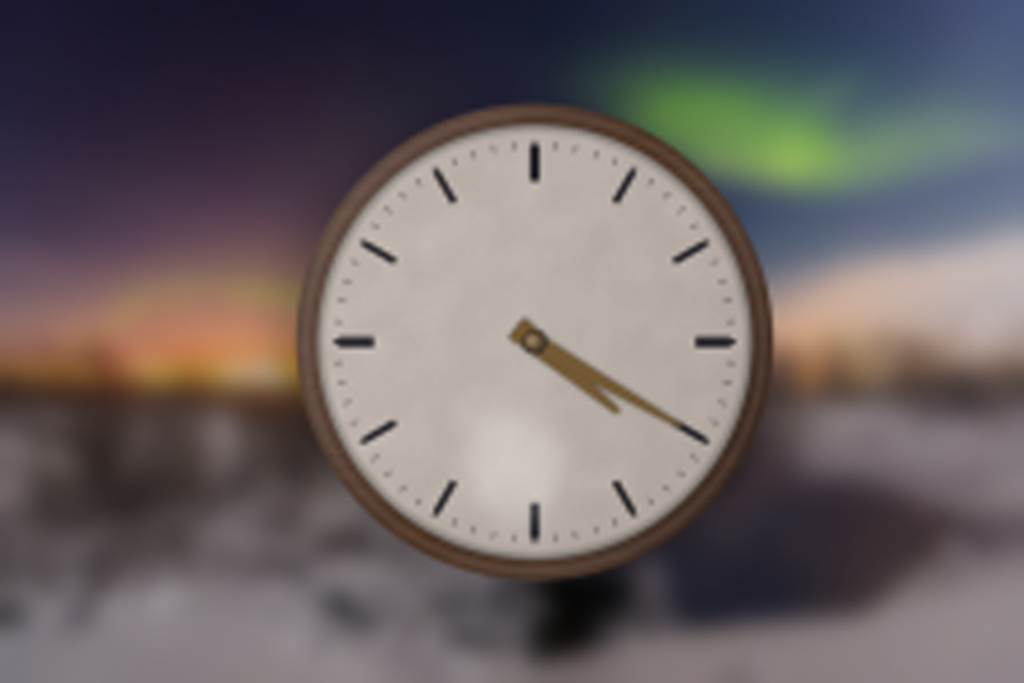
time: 4:20
